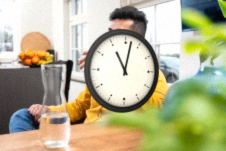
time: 11:02
